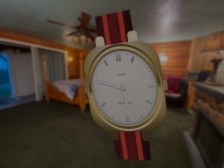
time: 5:48
